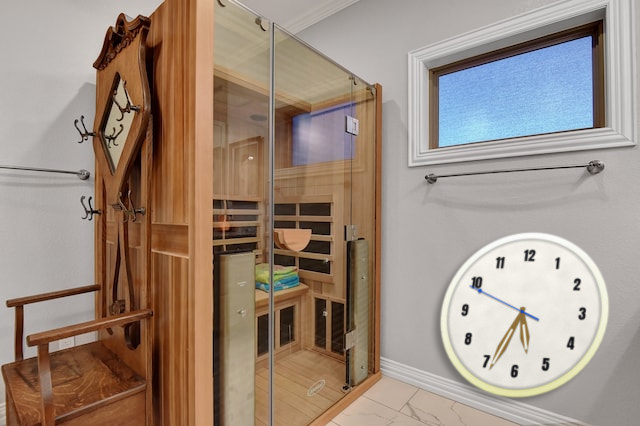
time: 5:33:49
